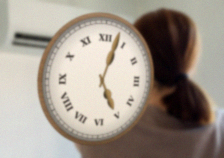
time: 5:03
